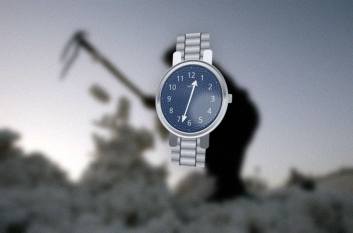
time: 12:33
